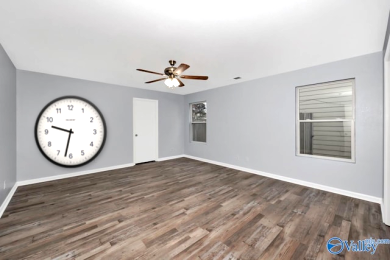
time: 9:32
